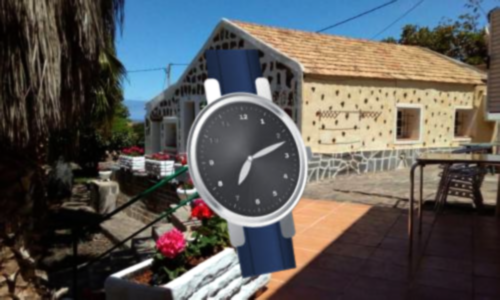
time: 7:12
